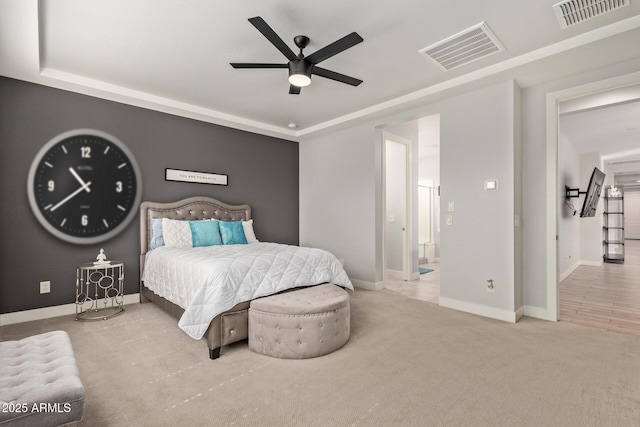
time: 10:39
